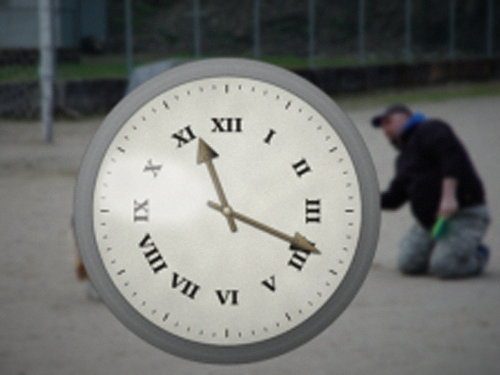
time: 11:19
